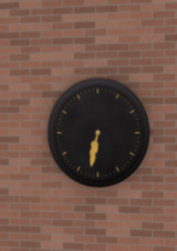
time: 6:32
